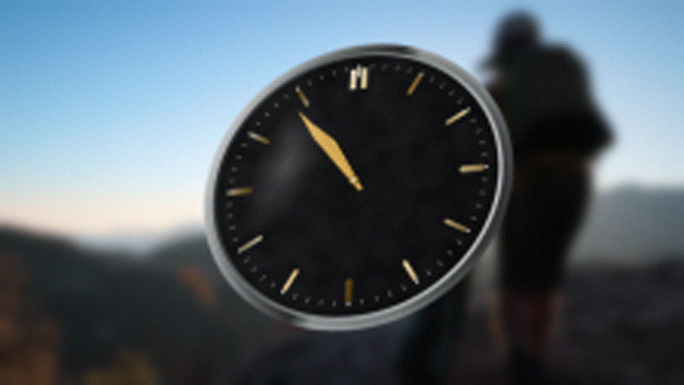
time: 10:54
